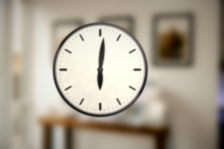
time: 6:01
